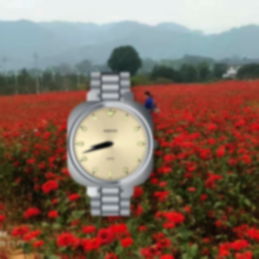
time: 8:42
